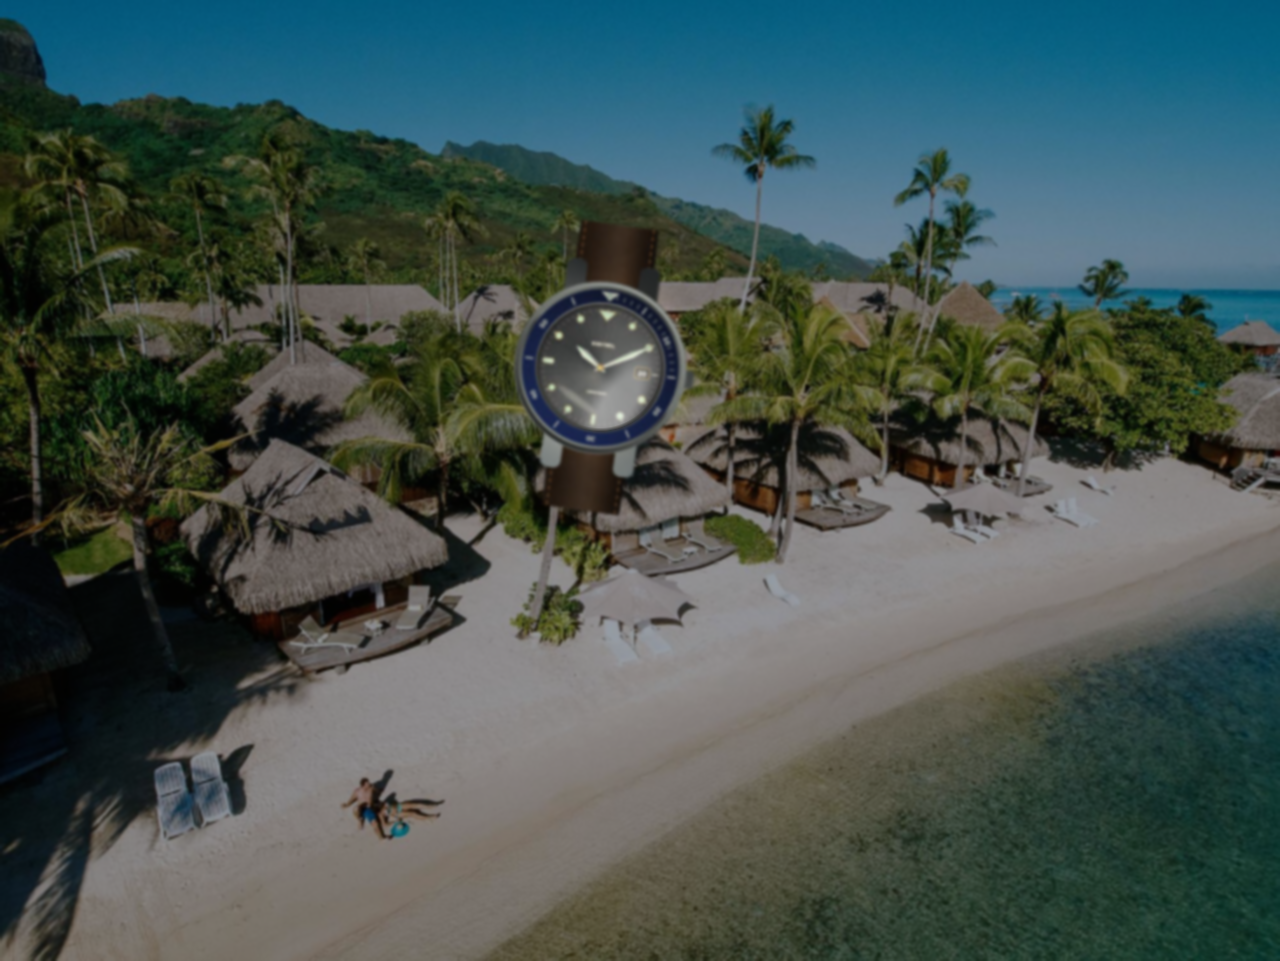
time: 10:10
